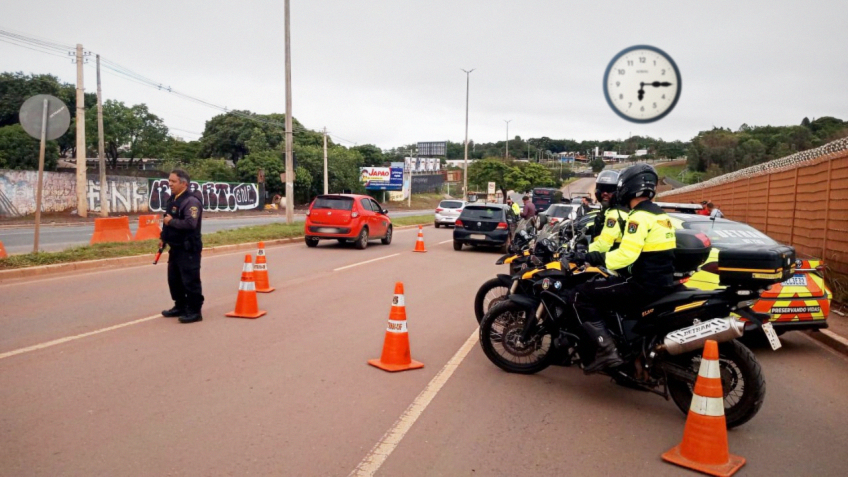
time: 6:15
